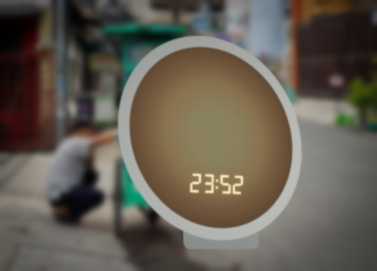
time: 23:52
